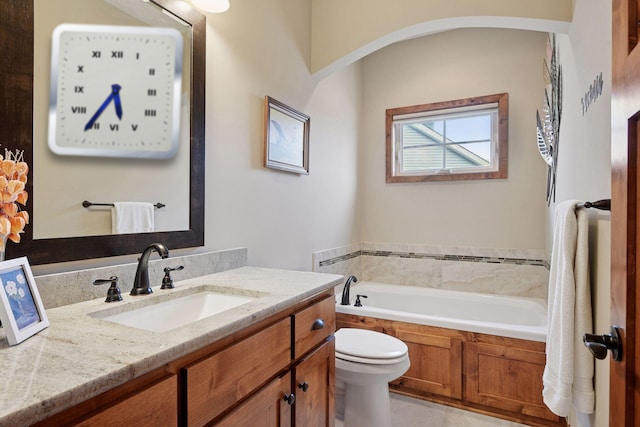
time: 5:36
